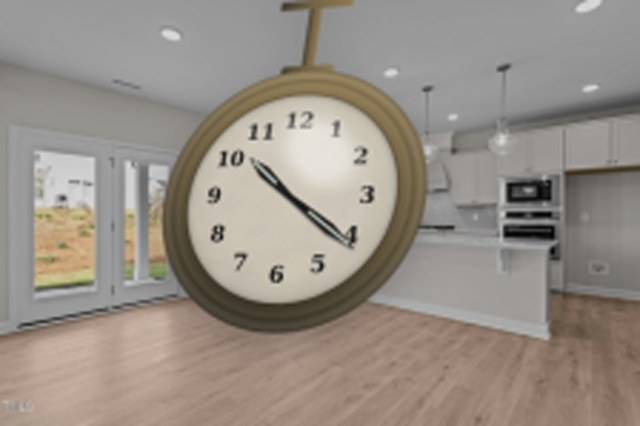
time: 10:21
